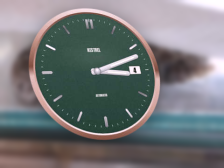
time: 3:12
